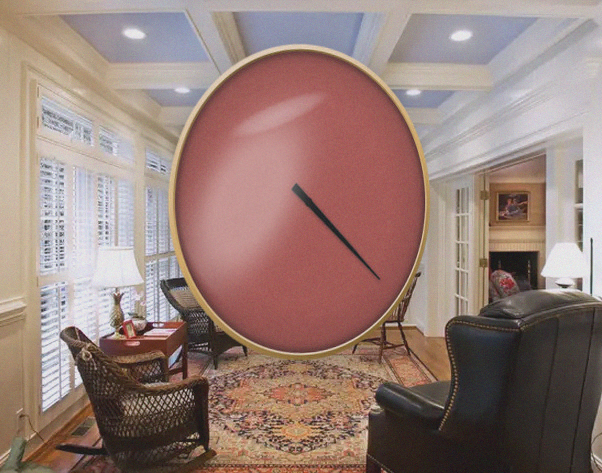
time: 4:22
